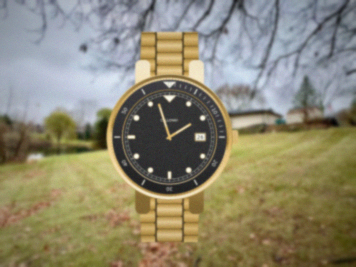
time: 1:57
